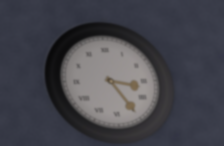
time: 3:25
